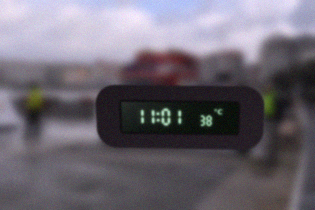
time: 11:01
